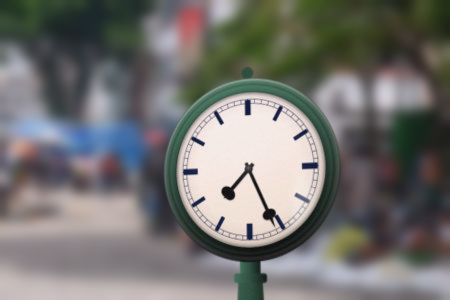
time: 7:26
